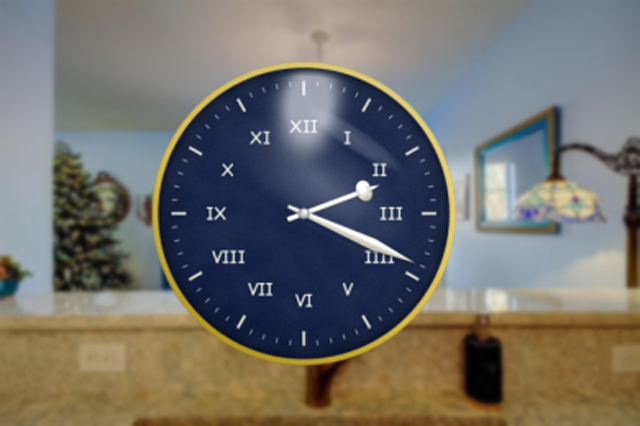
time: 2:19
